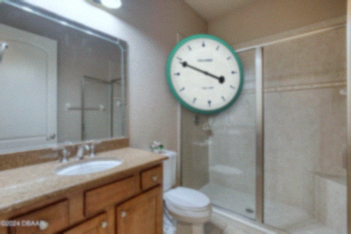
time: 3:49
